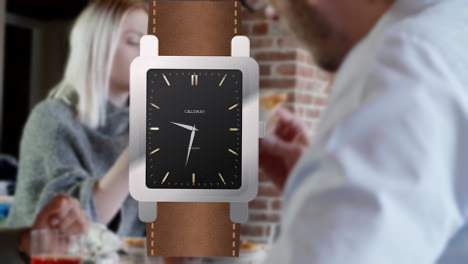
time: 9:32
